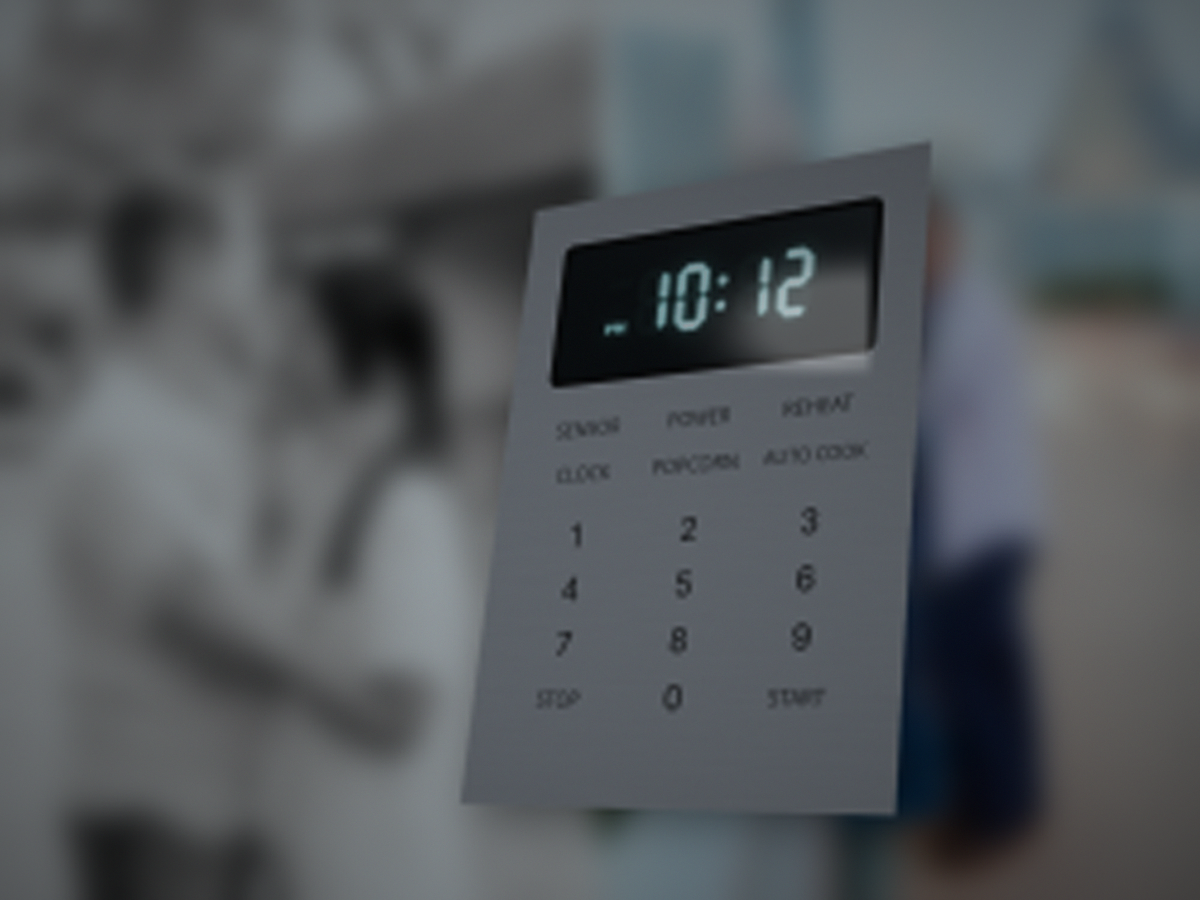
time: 10:12
